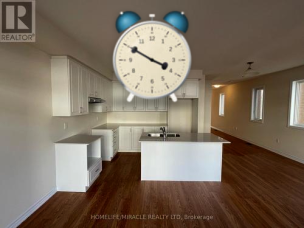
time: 3:50
